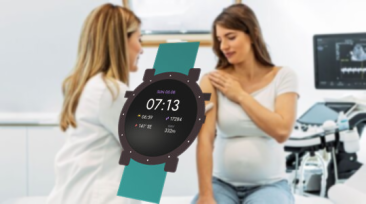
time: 7:13
